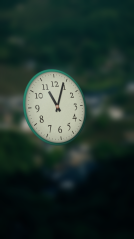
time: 11:04
